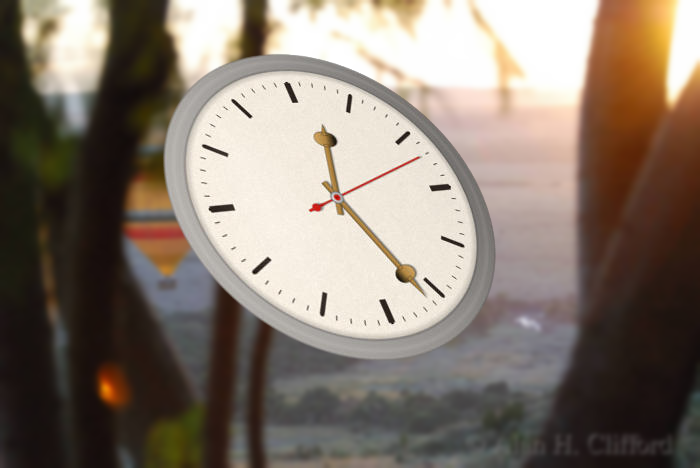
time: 12:26:12
